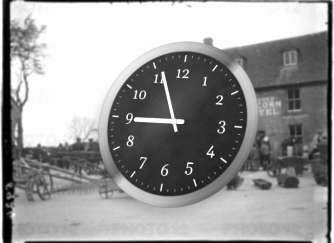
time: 8:56
